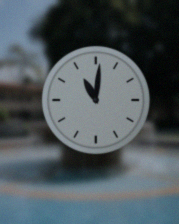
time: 11:01
